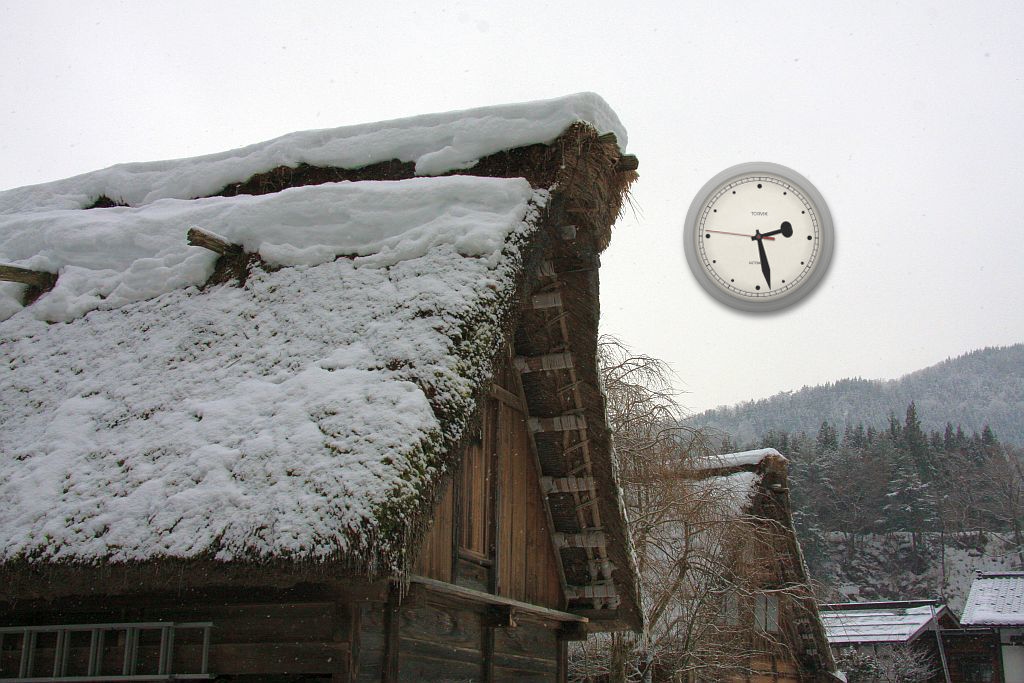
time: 2:27:46
